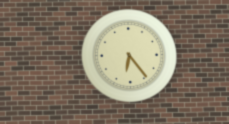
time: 6:24
